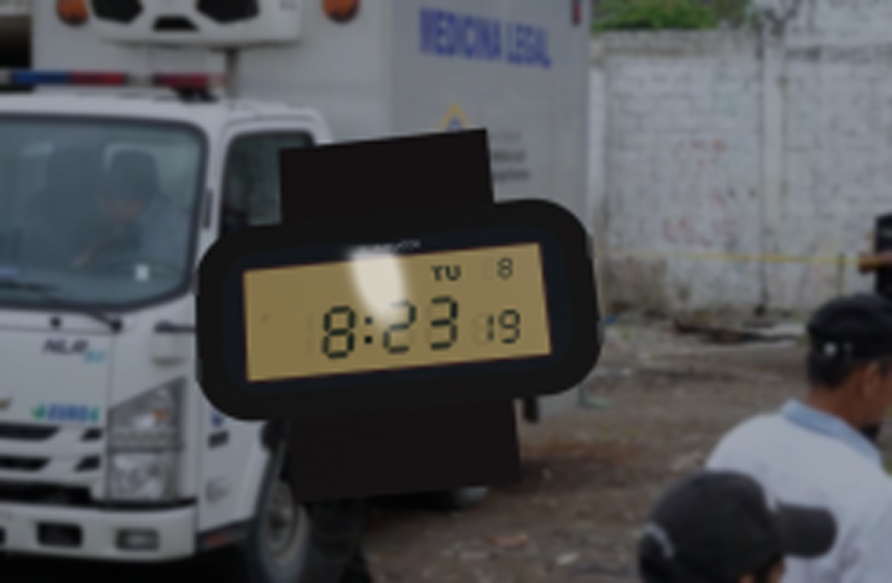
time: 8:23:19
